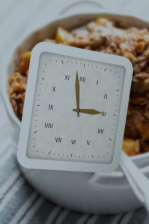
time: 2:58
